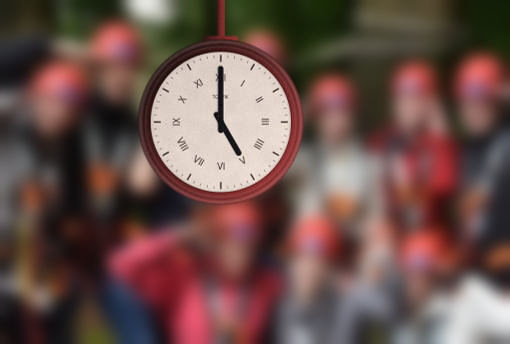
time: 5:00
